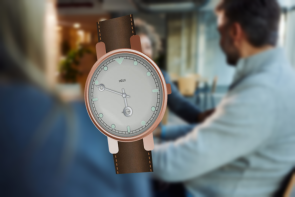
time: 5:49
